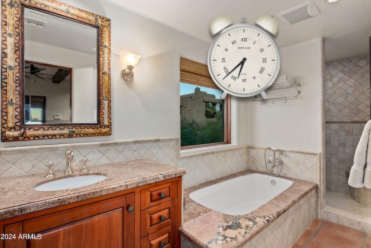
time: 6:38
